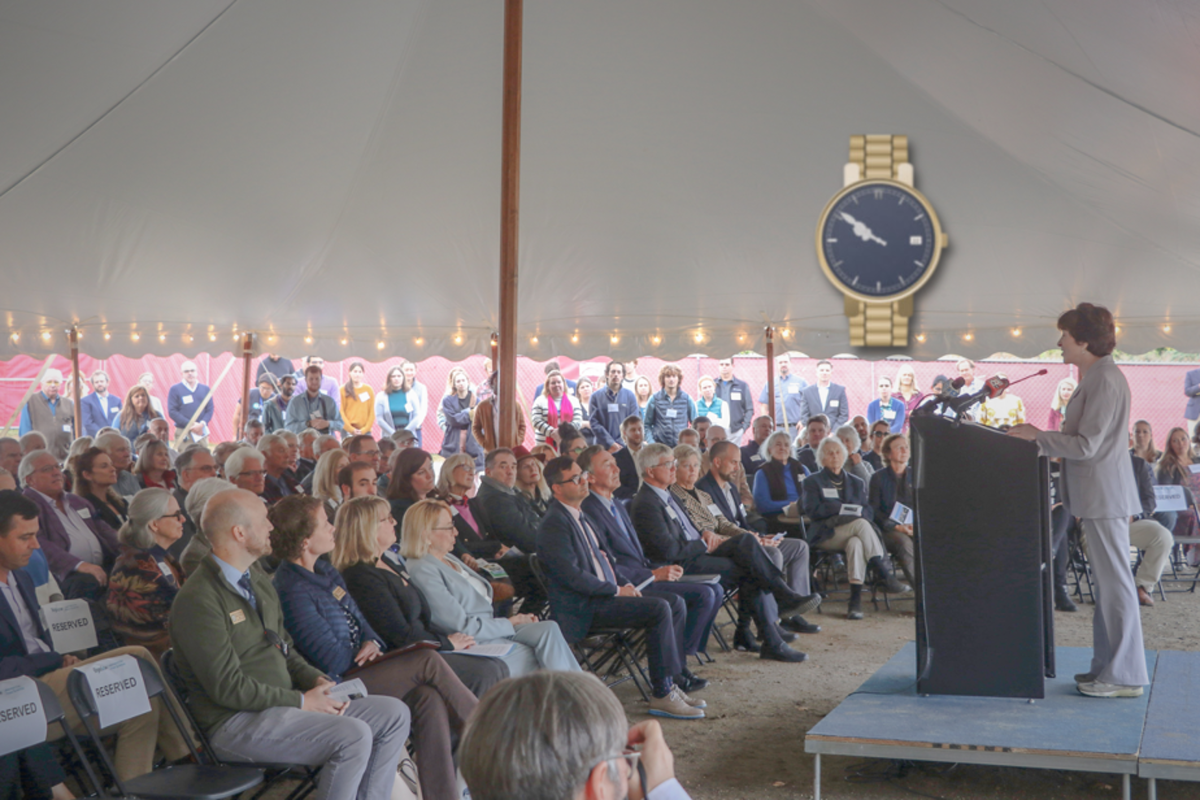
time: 9:51
